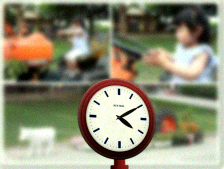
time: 4:10
